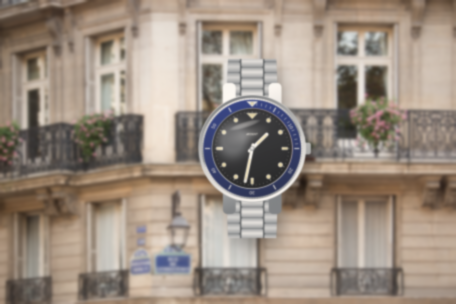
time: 1:32
